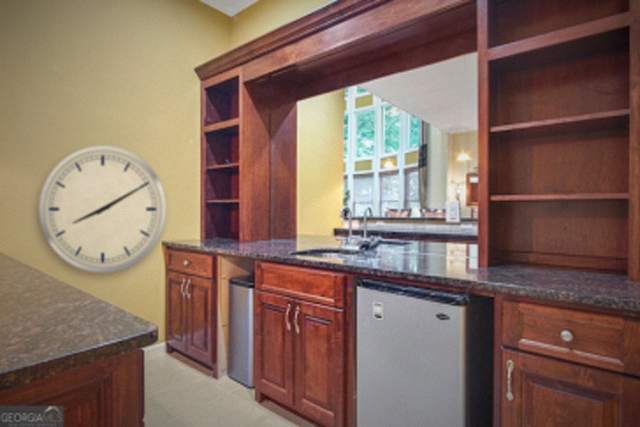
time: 8:10
